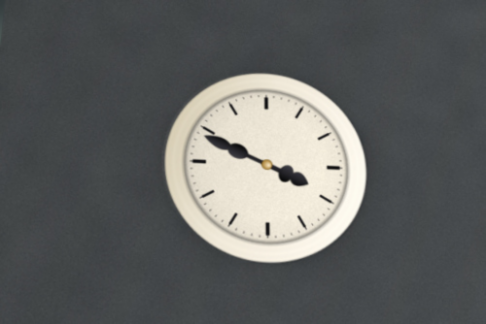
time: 3:49
